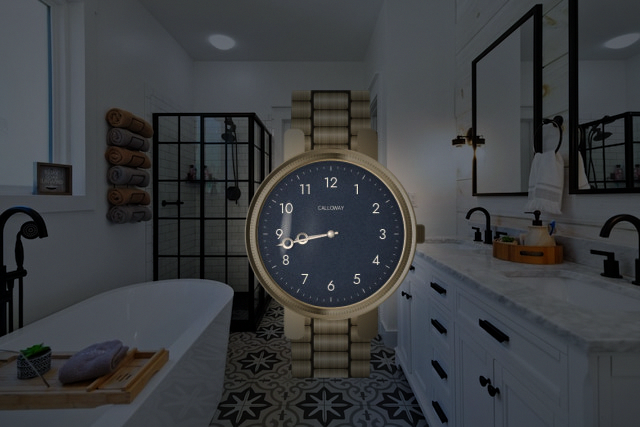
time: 8:43
